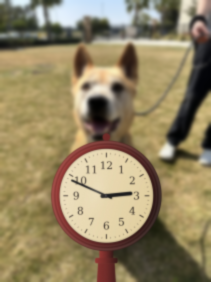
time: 2:49
